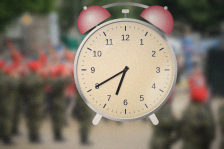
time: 6:40
